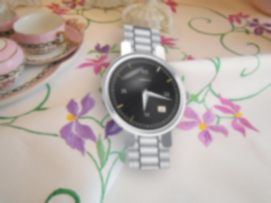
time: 6:17
